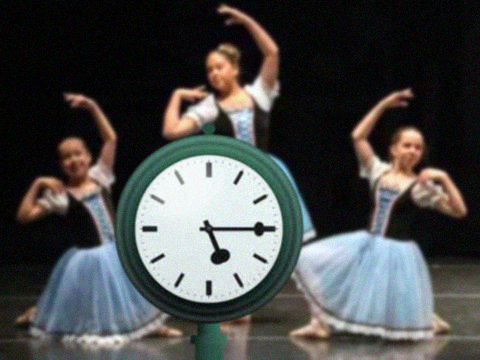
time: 5:15
